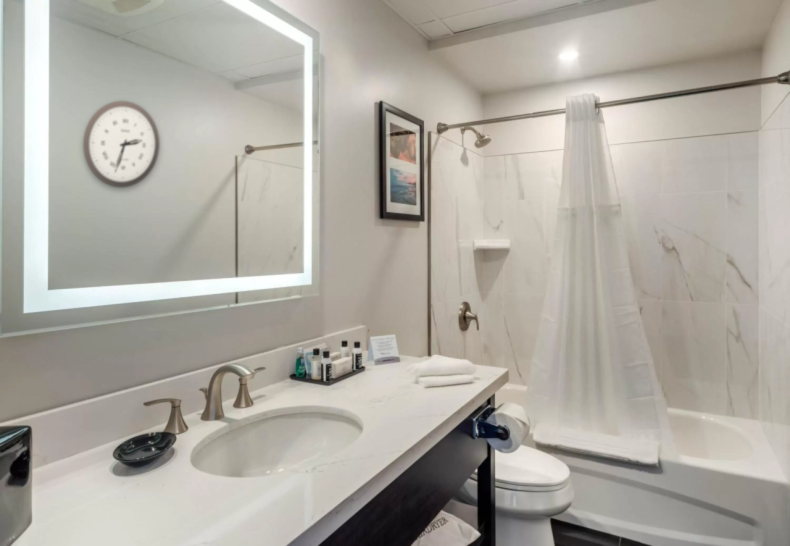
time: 2:33
